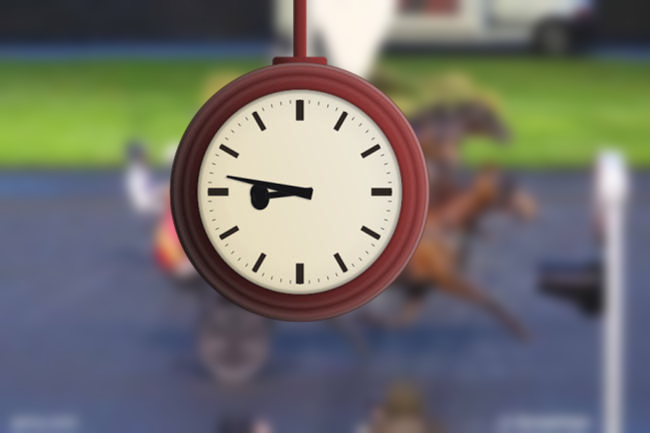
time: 8:47
